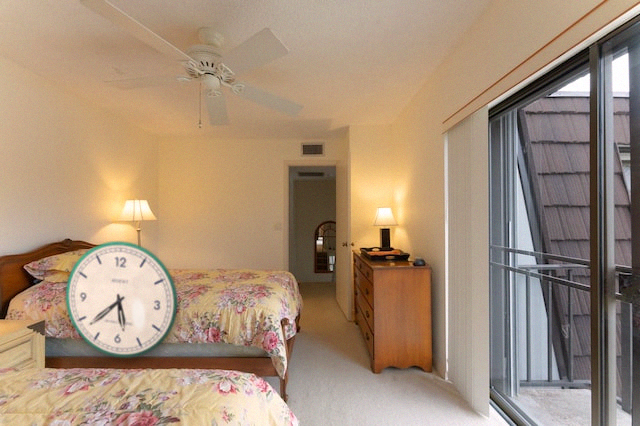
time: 5:38
